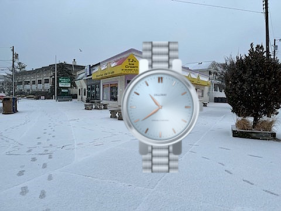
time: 10:39
